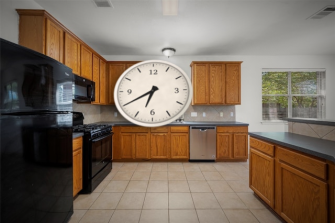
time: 6:40
